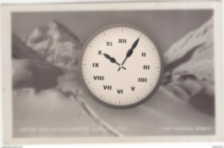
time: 10:05
